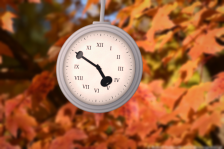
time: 4:50
